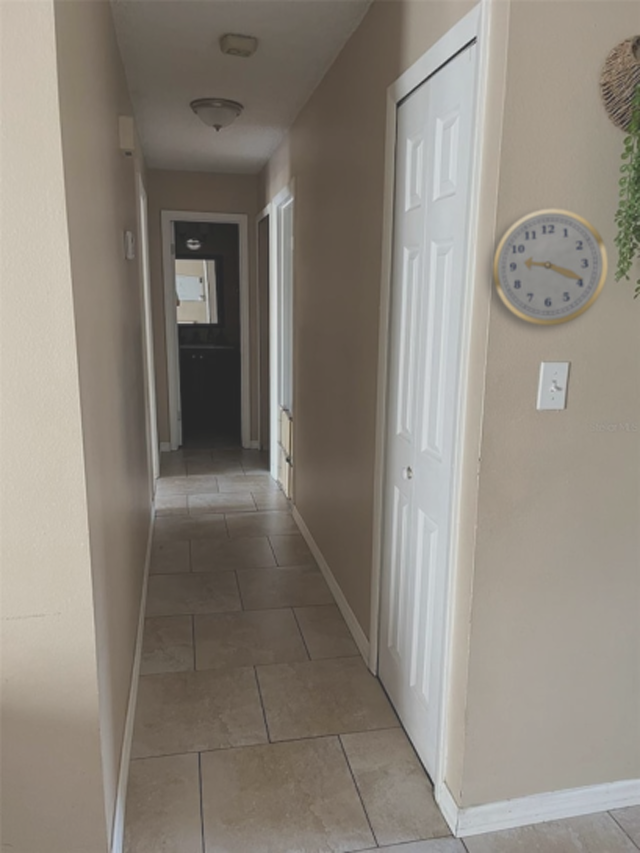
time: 9:19
